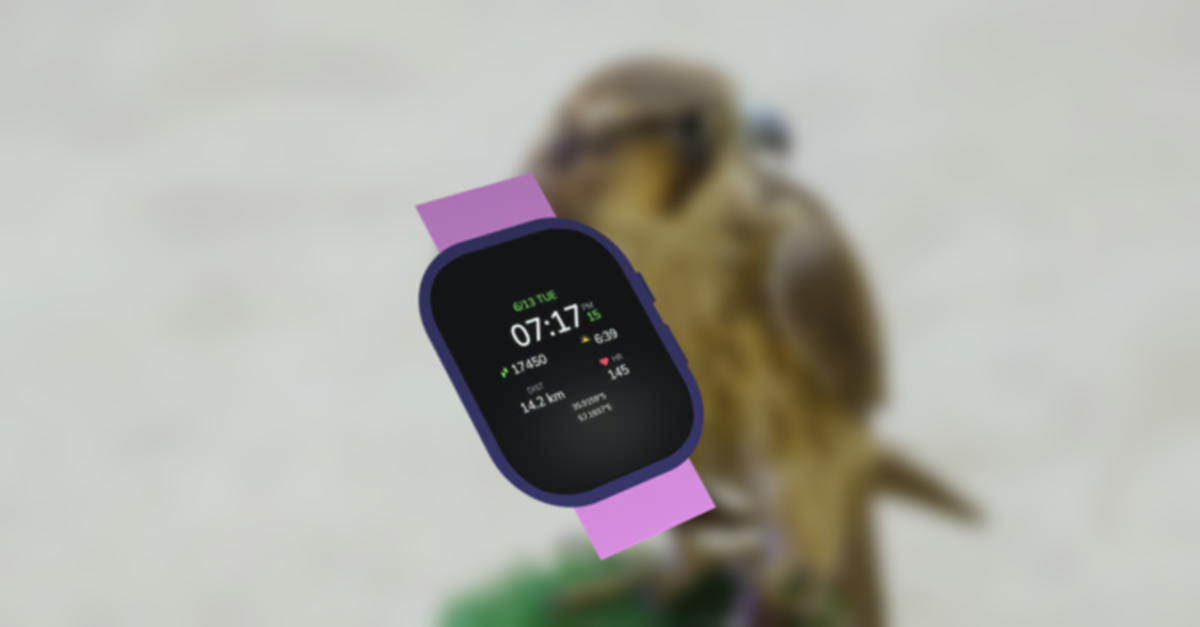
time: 7:17
